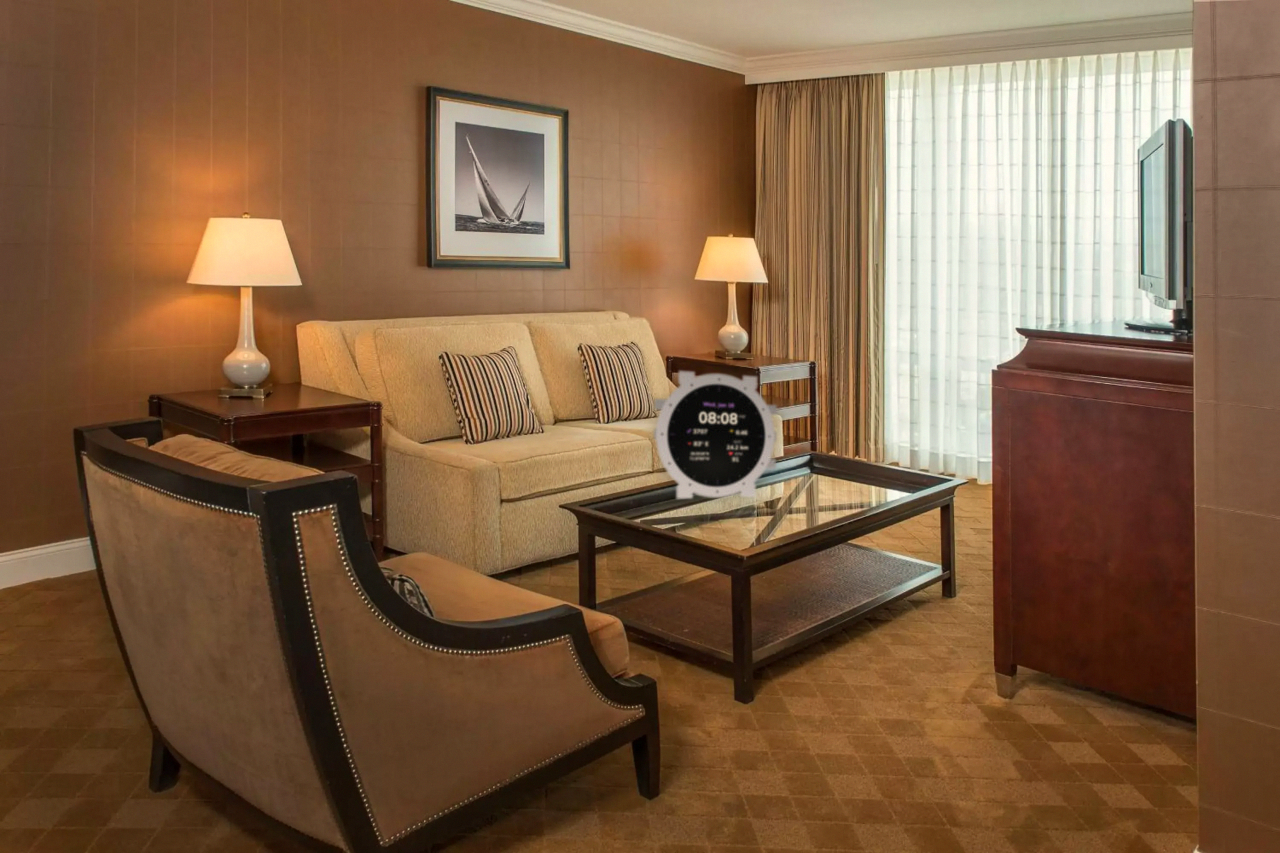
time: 8:08
